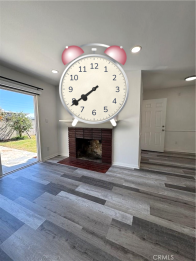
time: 7:39
